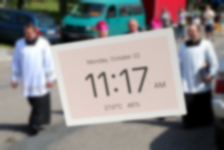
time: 11:17
